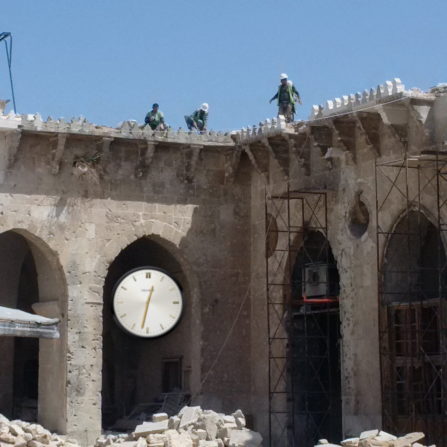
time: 12:32
